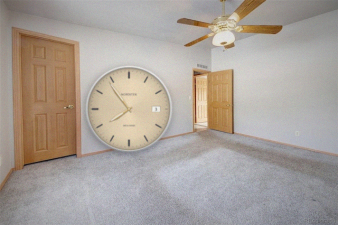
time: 7:54
